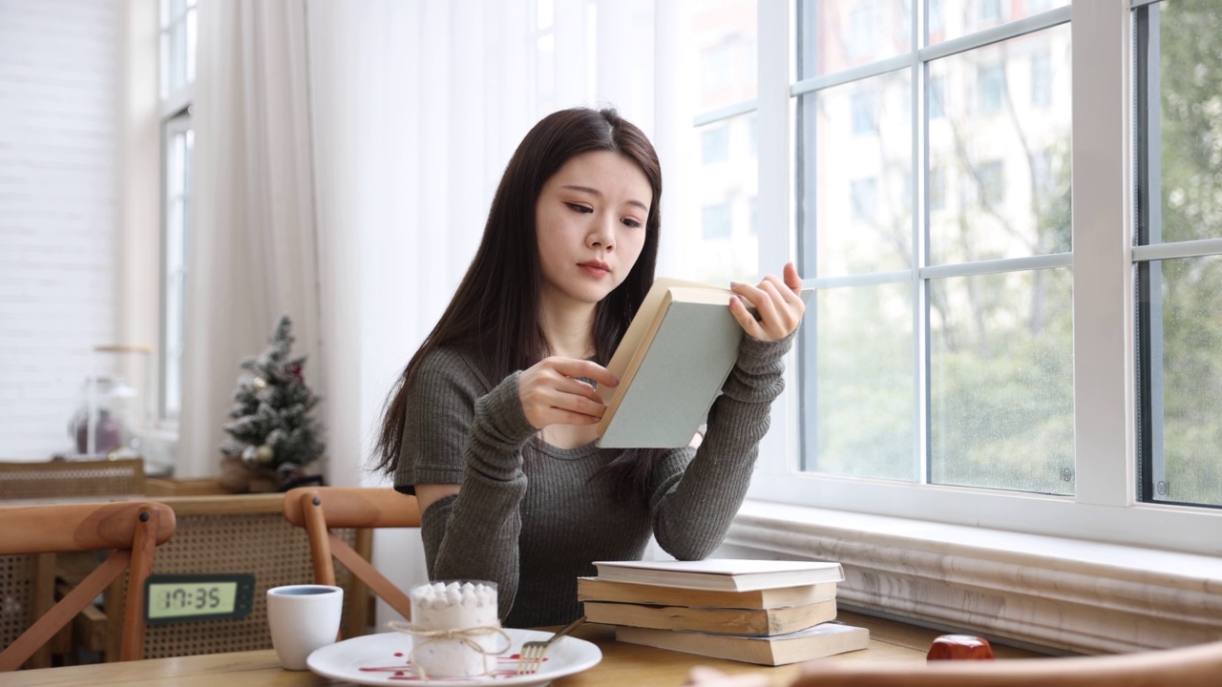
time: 17:35
